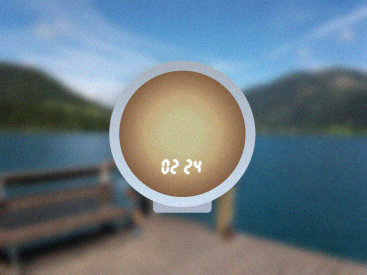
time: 2:24
